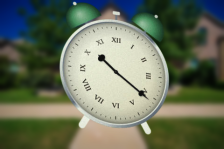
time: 10:21
